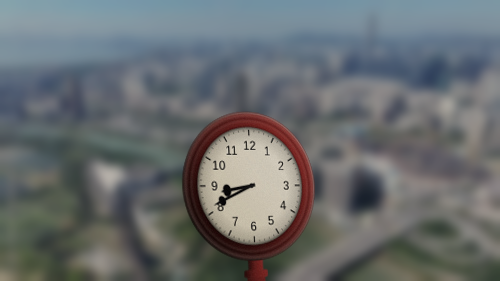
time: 8:41
